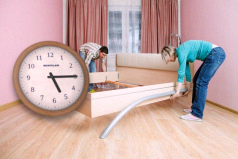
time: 5:15
